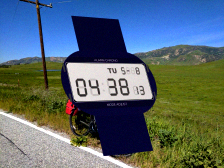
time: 4:38:13
